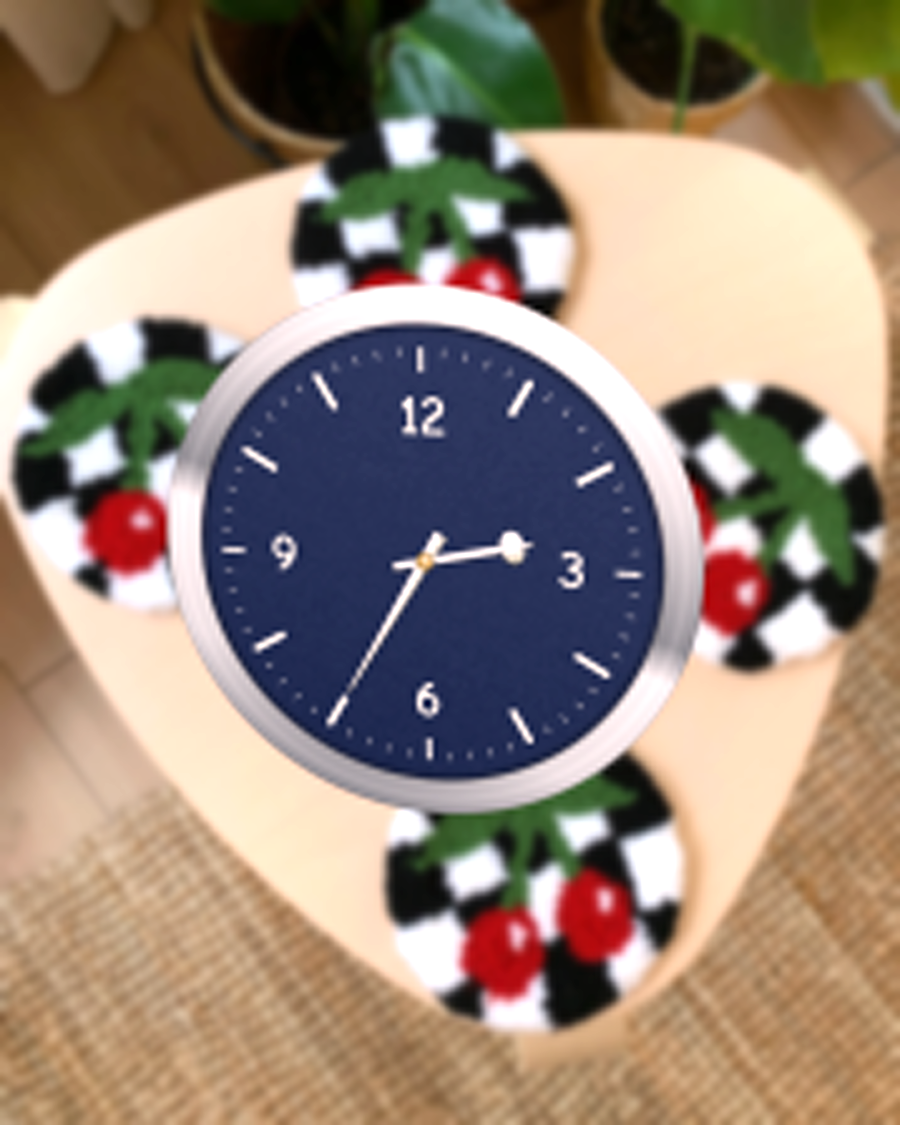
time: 2:35
